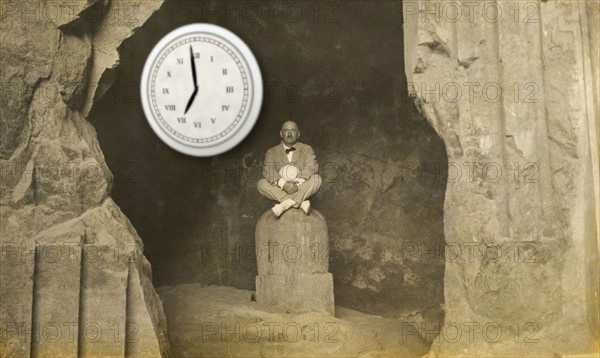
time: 6:59
